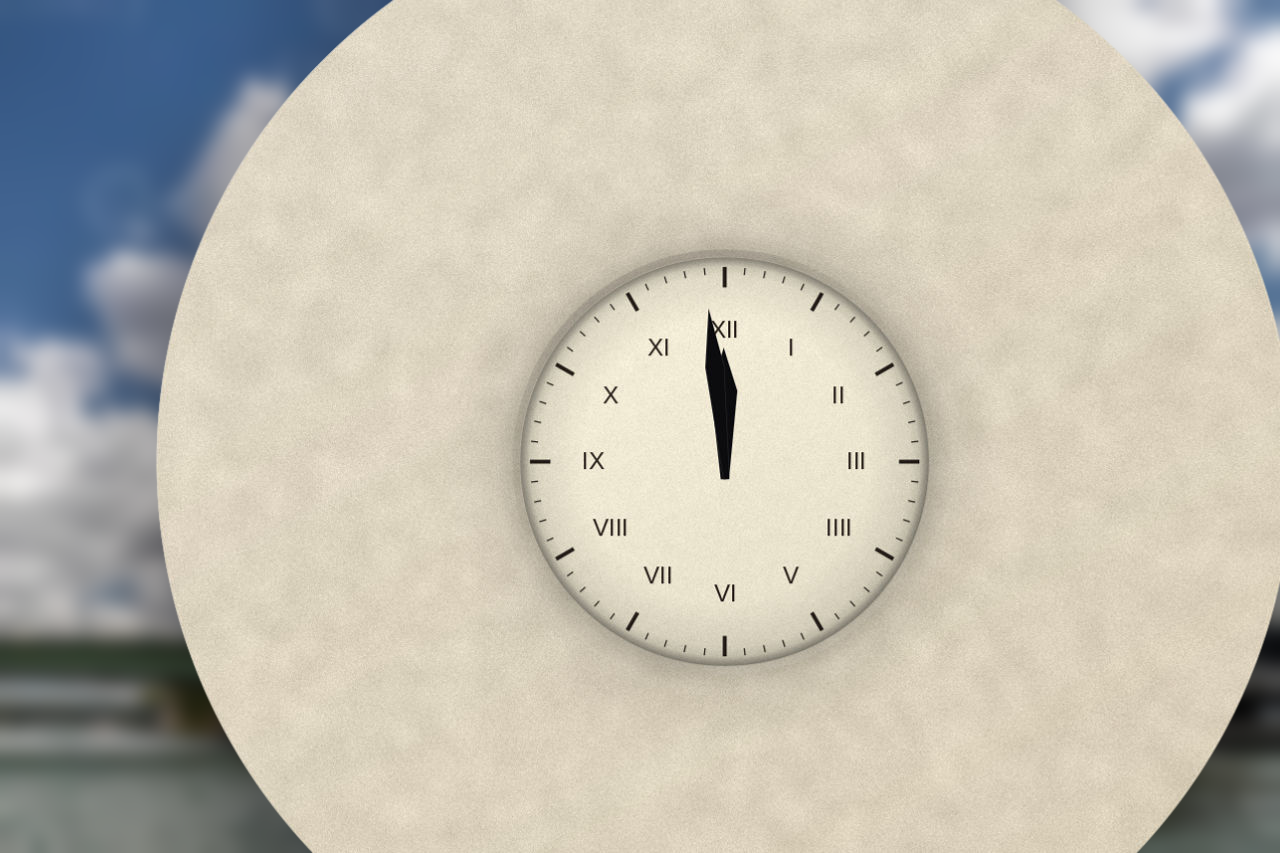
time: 11:59
